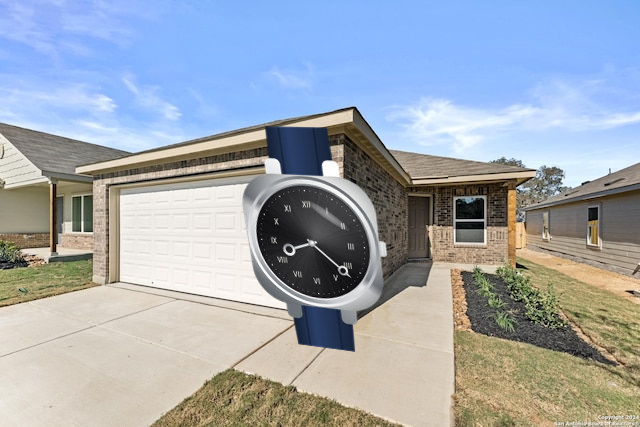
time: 8:22
